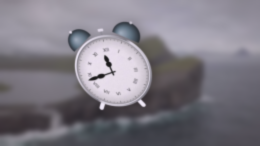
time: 11:43
